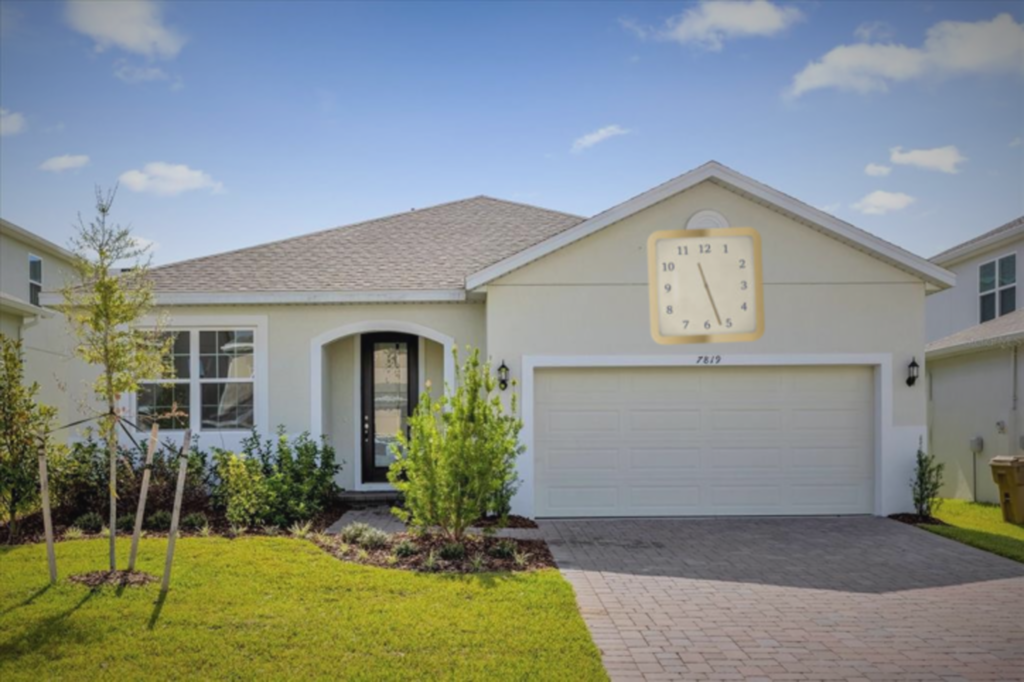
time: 11:27
